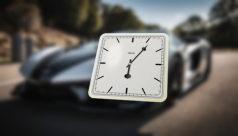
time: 6:06
